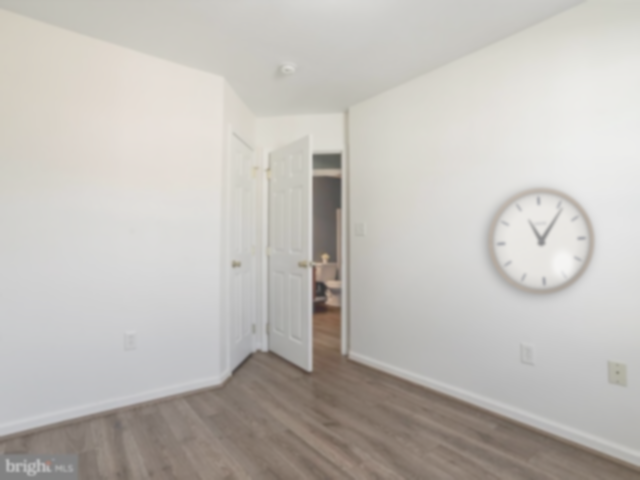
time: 11:06
